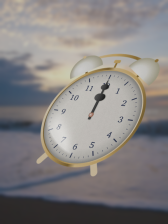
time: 12:00
